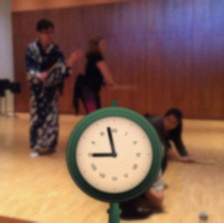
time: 8:58
